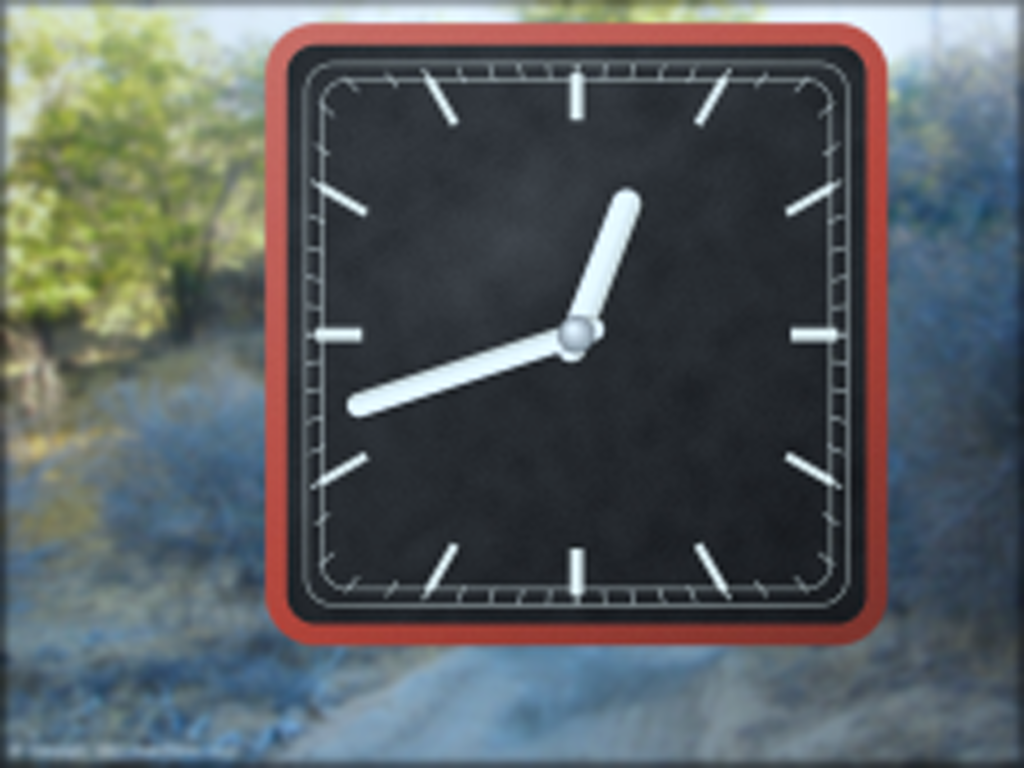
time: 12:42
